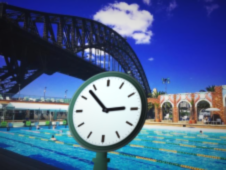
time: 2:53
